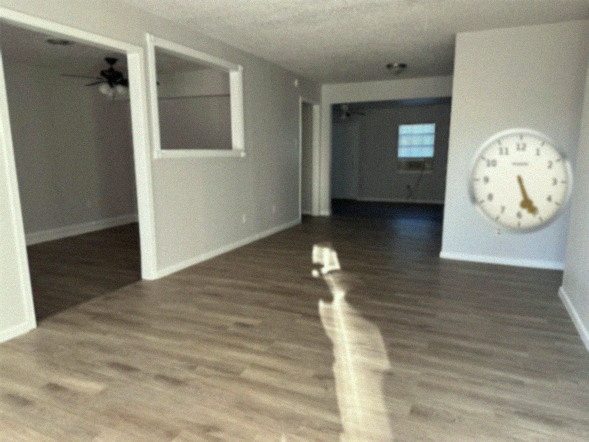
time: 5:26
